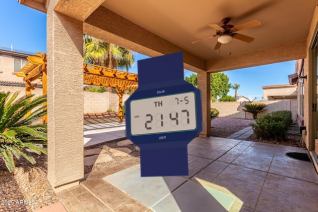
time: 21:47
